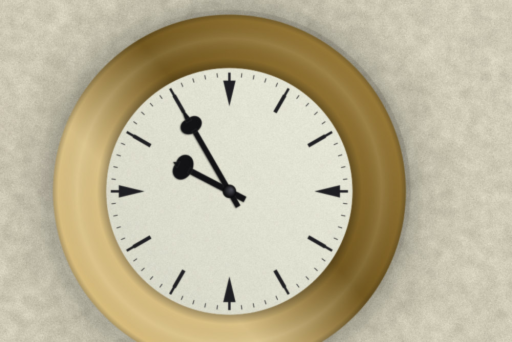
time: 9:55
